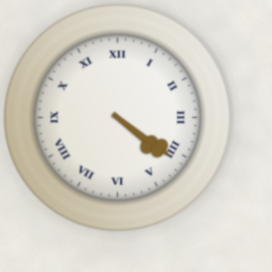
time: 4:21
